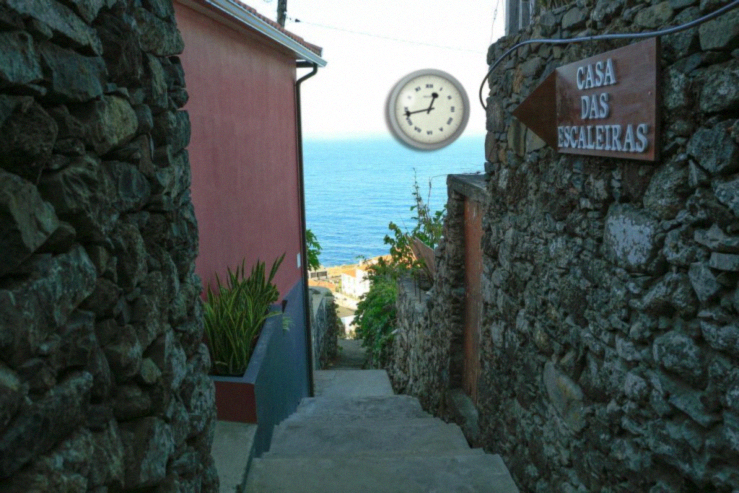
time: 12:43
